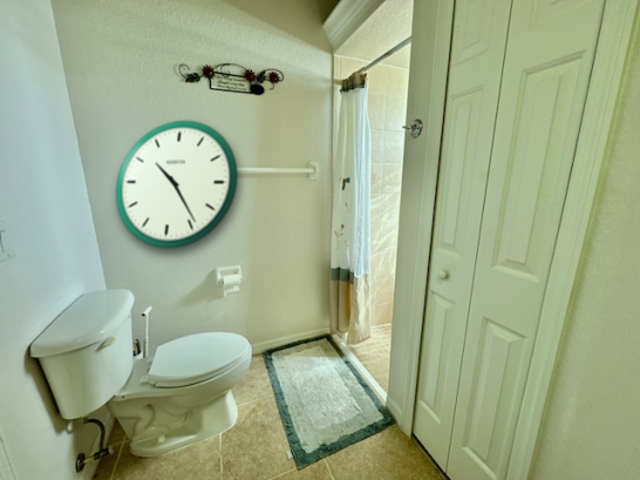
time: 10:24
